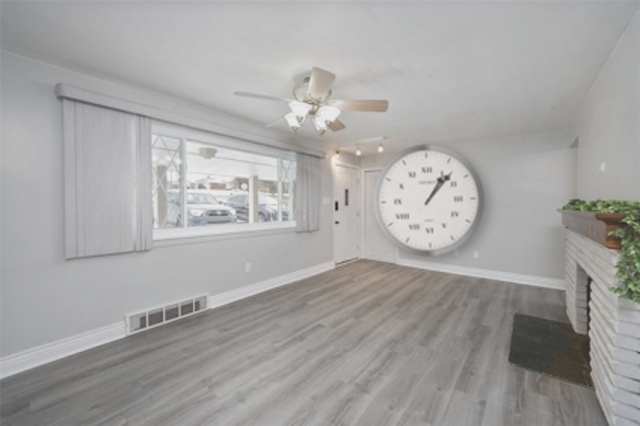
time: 1:07
